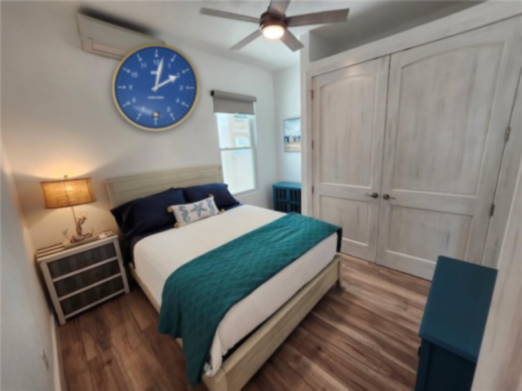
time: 2:02
